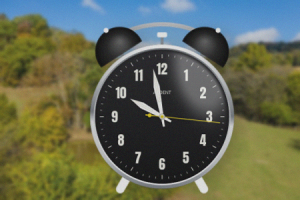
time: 9:58:16
